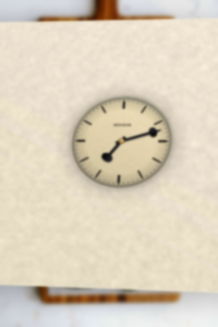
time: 7:12
